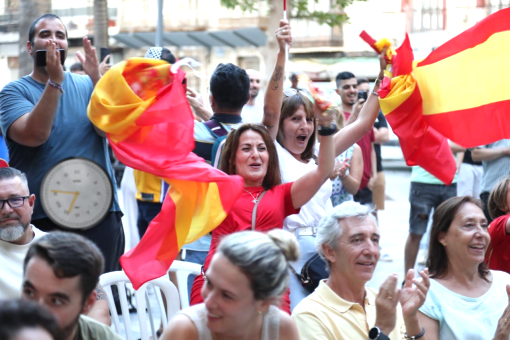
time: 6:46
